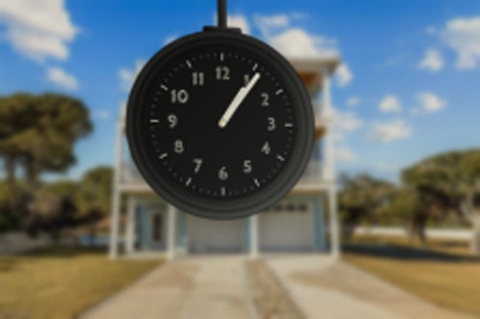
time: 1:06
